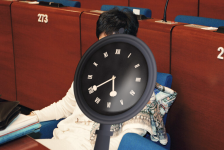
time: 5:40
